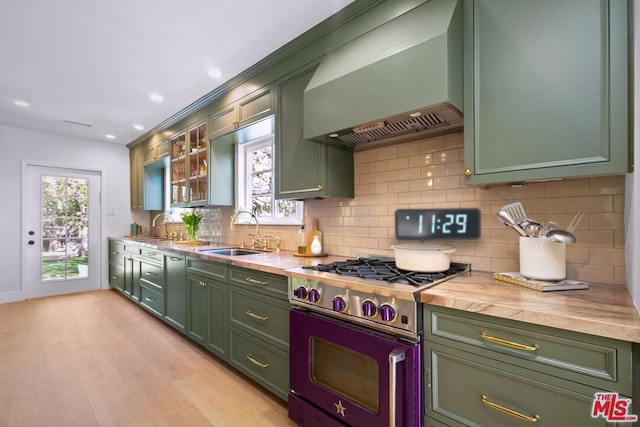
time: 11:29
